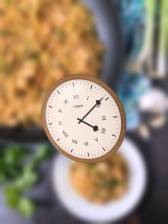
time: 4:09
